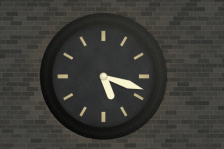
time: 5:18
